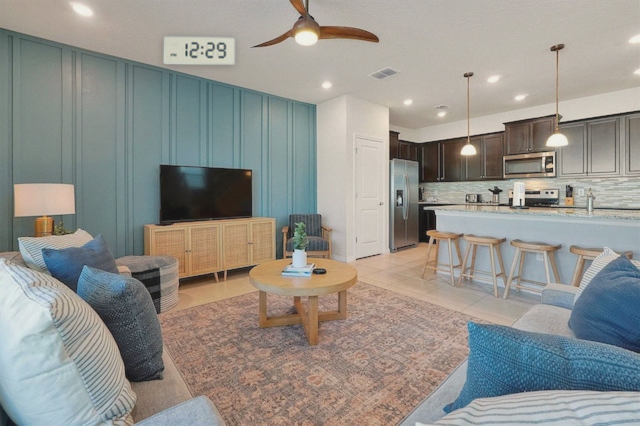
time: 12:29
